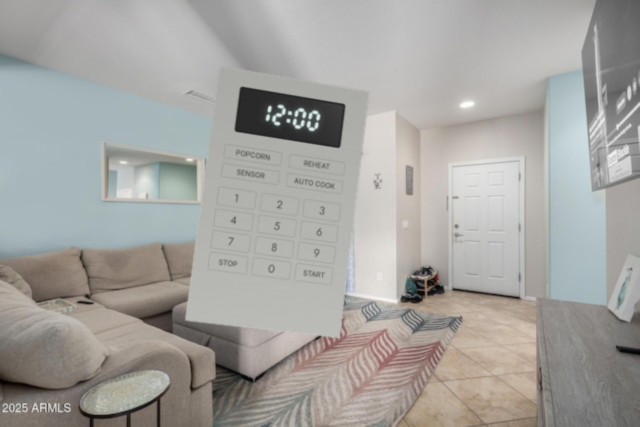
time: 12:00
